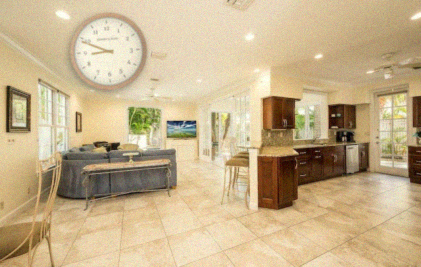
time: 8:49
